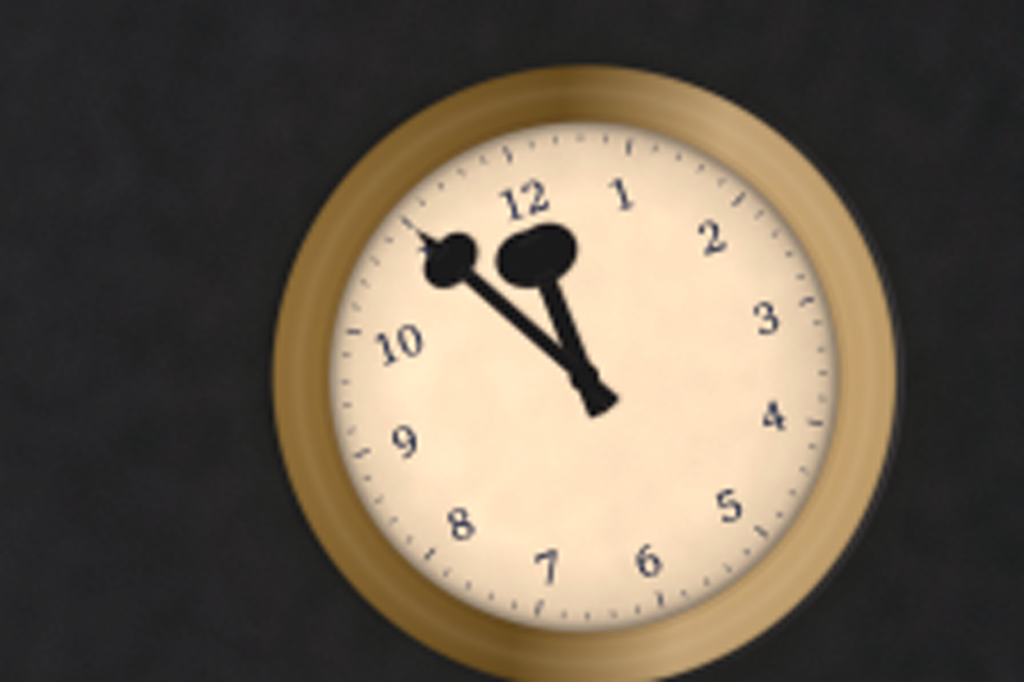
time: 11:55
